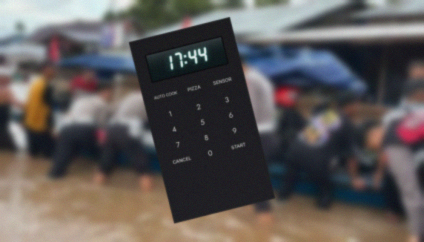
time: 17:44
